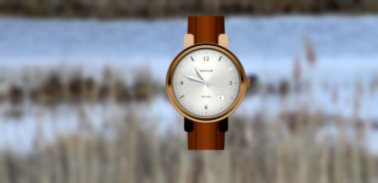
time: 10:48
